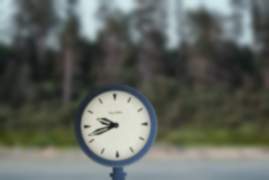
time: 9:42
